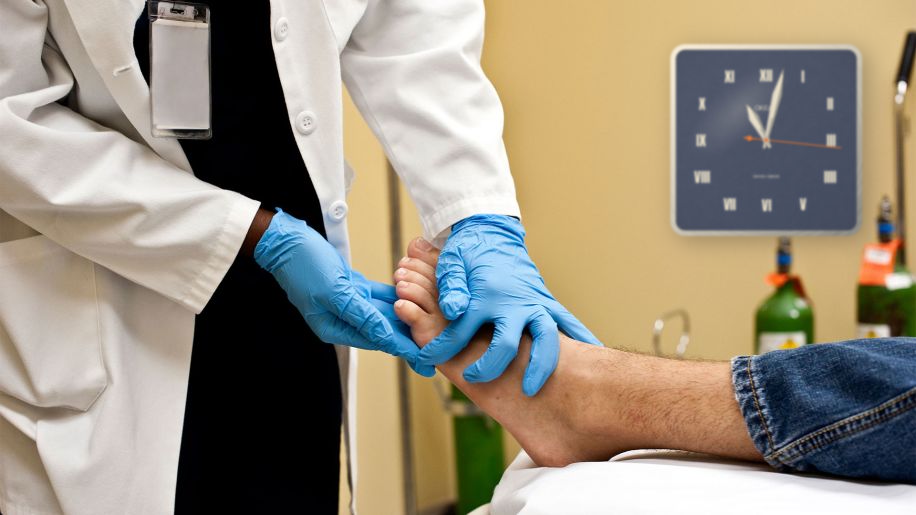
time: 11:02:16
